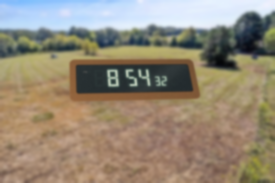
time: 8:54
